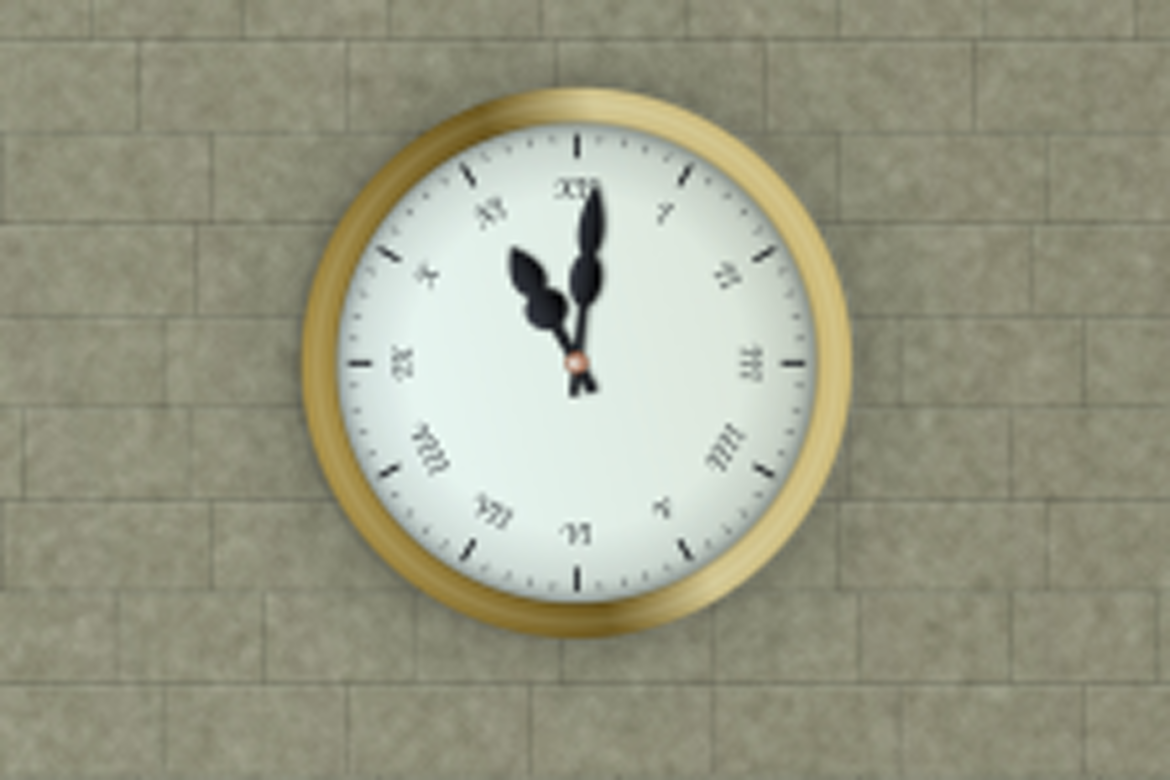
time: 11:01
